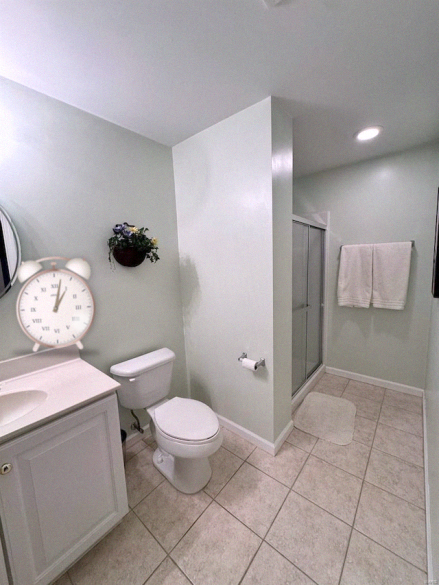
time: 1:02
